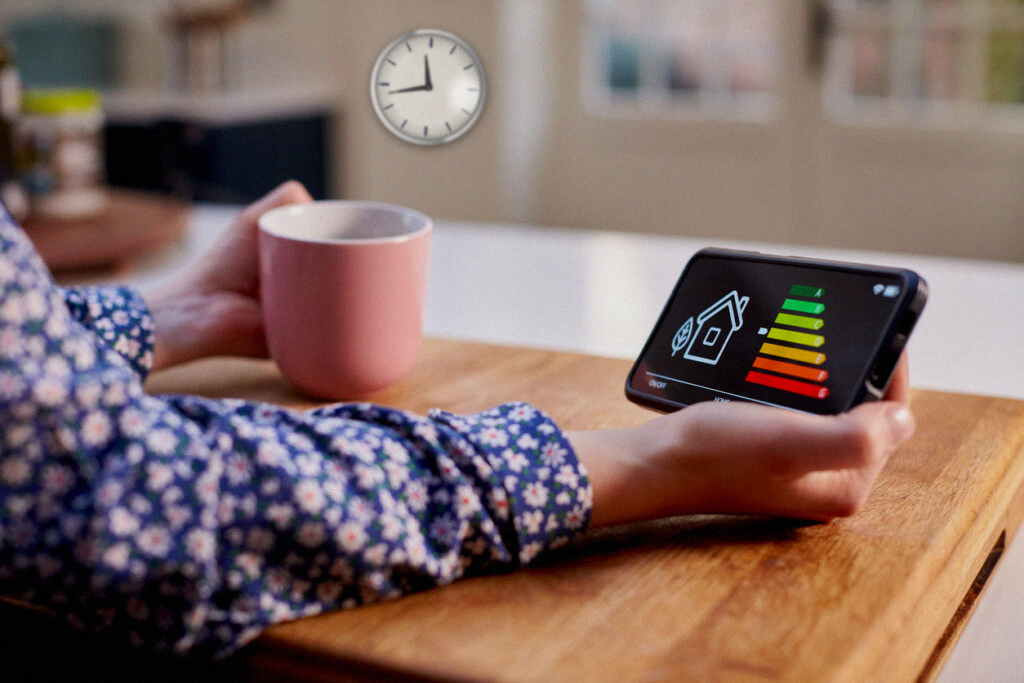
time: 11:43
